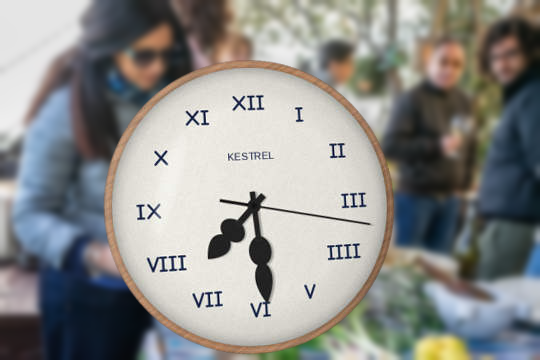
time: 7:29:17
